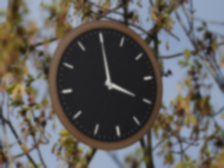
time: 4:00
